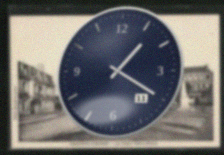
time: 1:20
